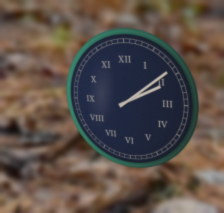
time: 2:09
